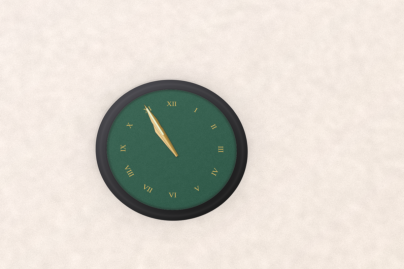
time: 10:55
